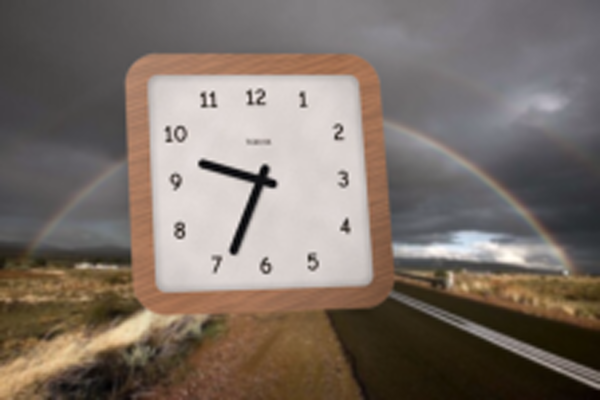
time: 9:34
